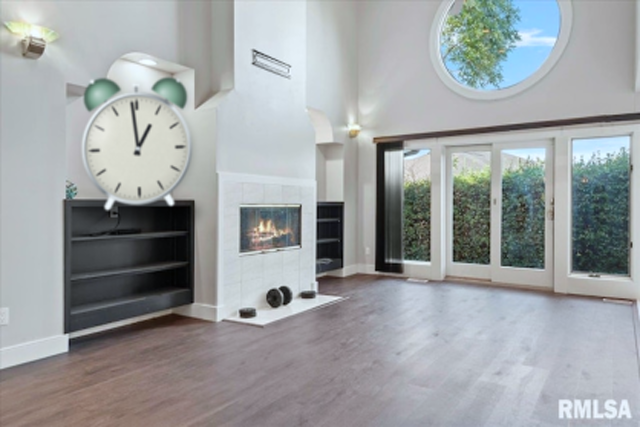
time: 12:59
